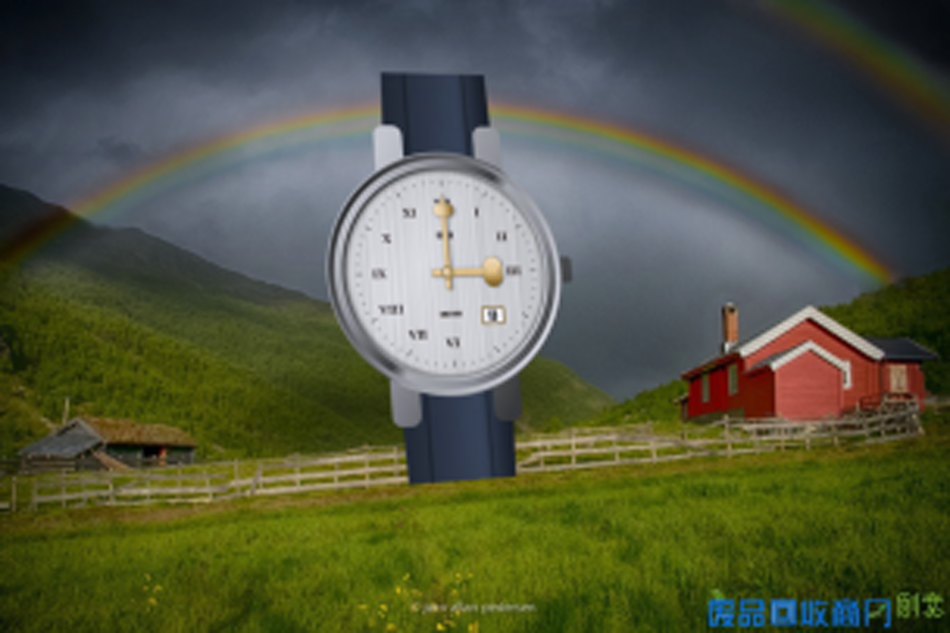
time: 3:00
